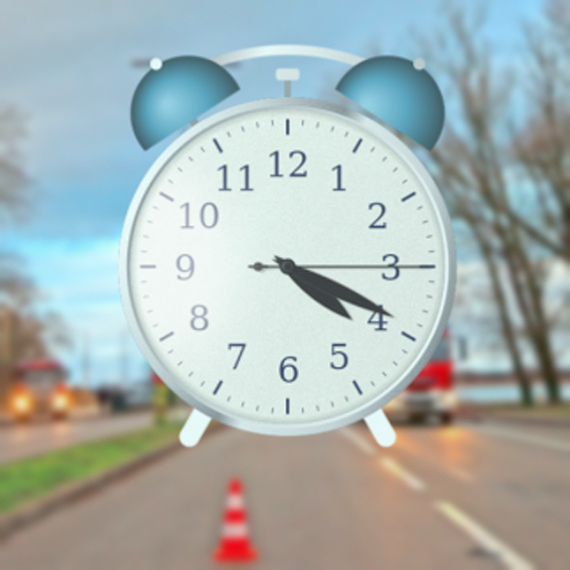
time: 4:19:15
